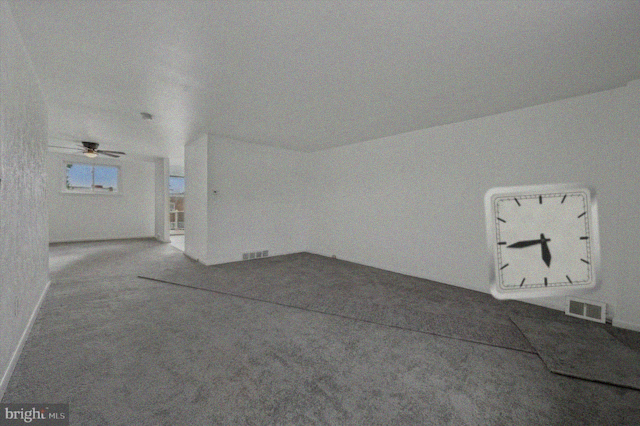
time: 5:44
